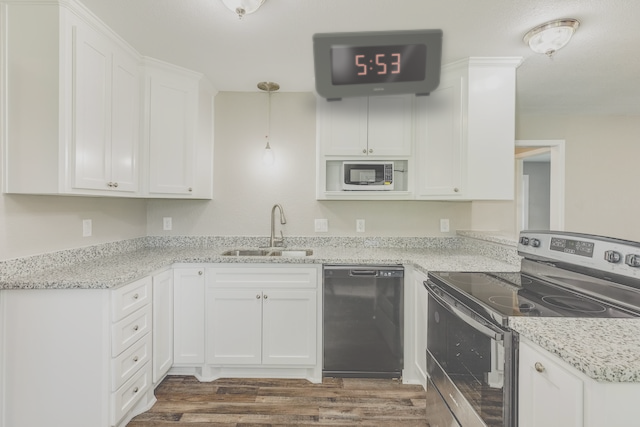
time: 5:53
